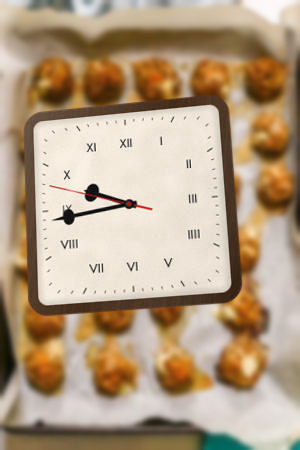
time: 9:43:48
